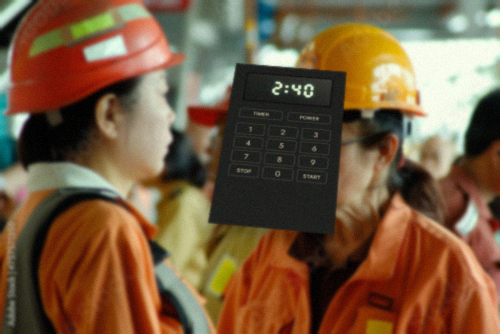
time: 2:40
